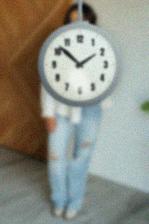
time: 1:52
